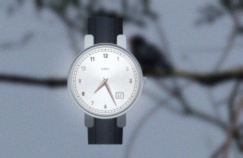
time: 7:26
